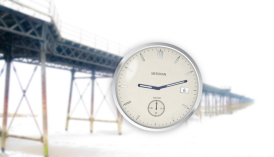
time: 9:12
